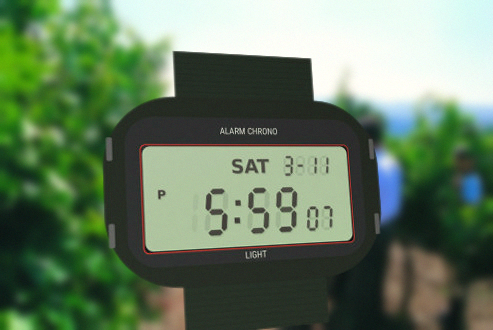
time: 5:59:07
